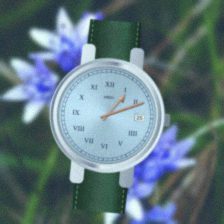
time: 1:11
